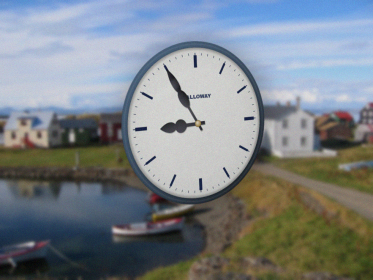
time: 8:55
